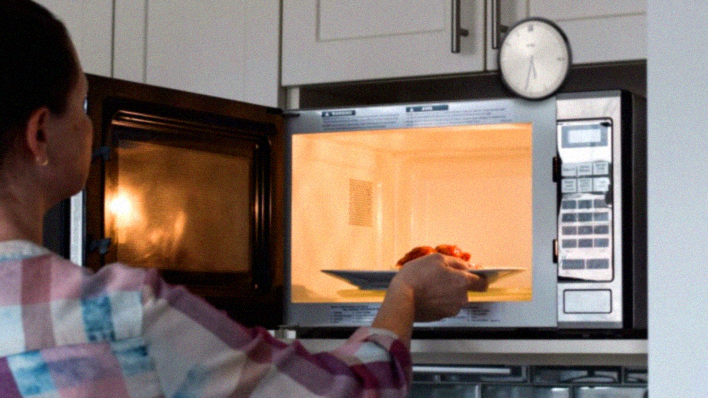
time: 5:32
